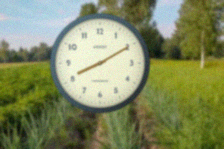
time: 8:10
